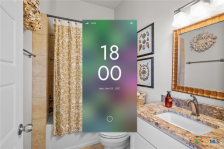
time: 18:00
